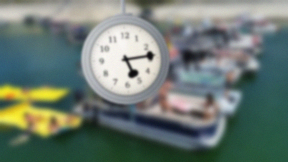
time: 5:14
